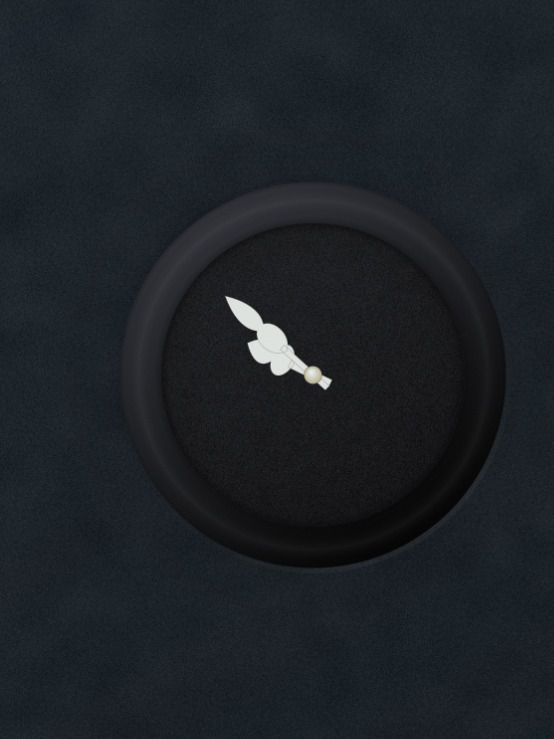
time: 9:52
